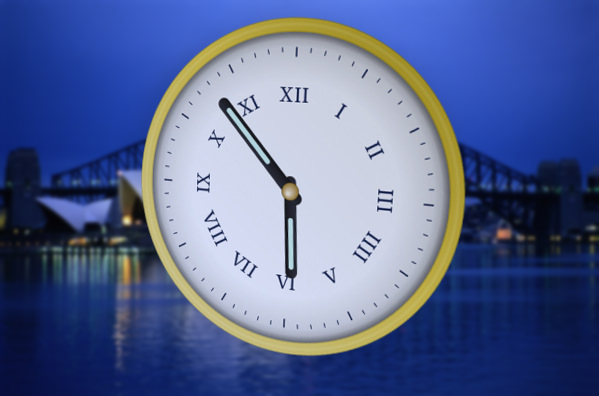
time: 5:53
